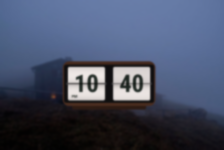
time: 10:40
